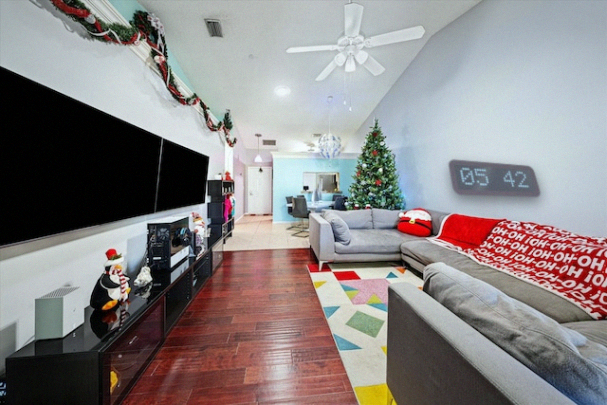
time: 5:42
